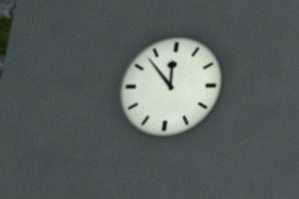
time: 11:53
